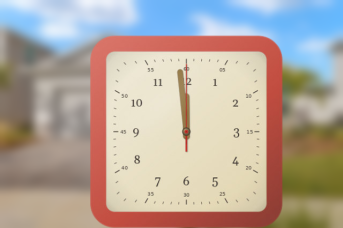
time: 11:59:00
